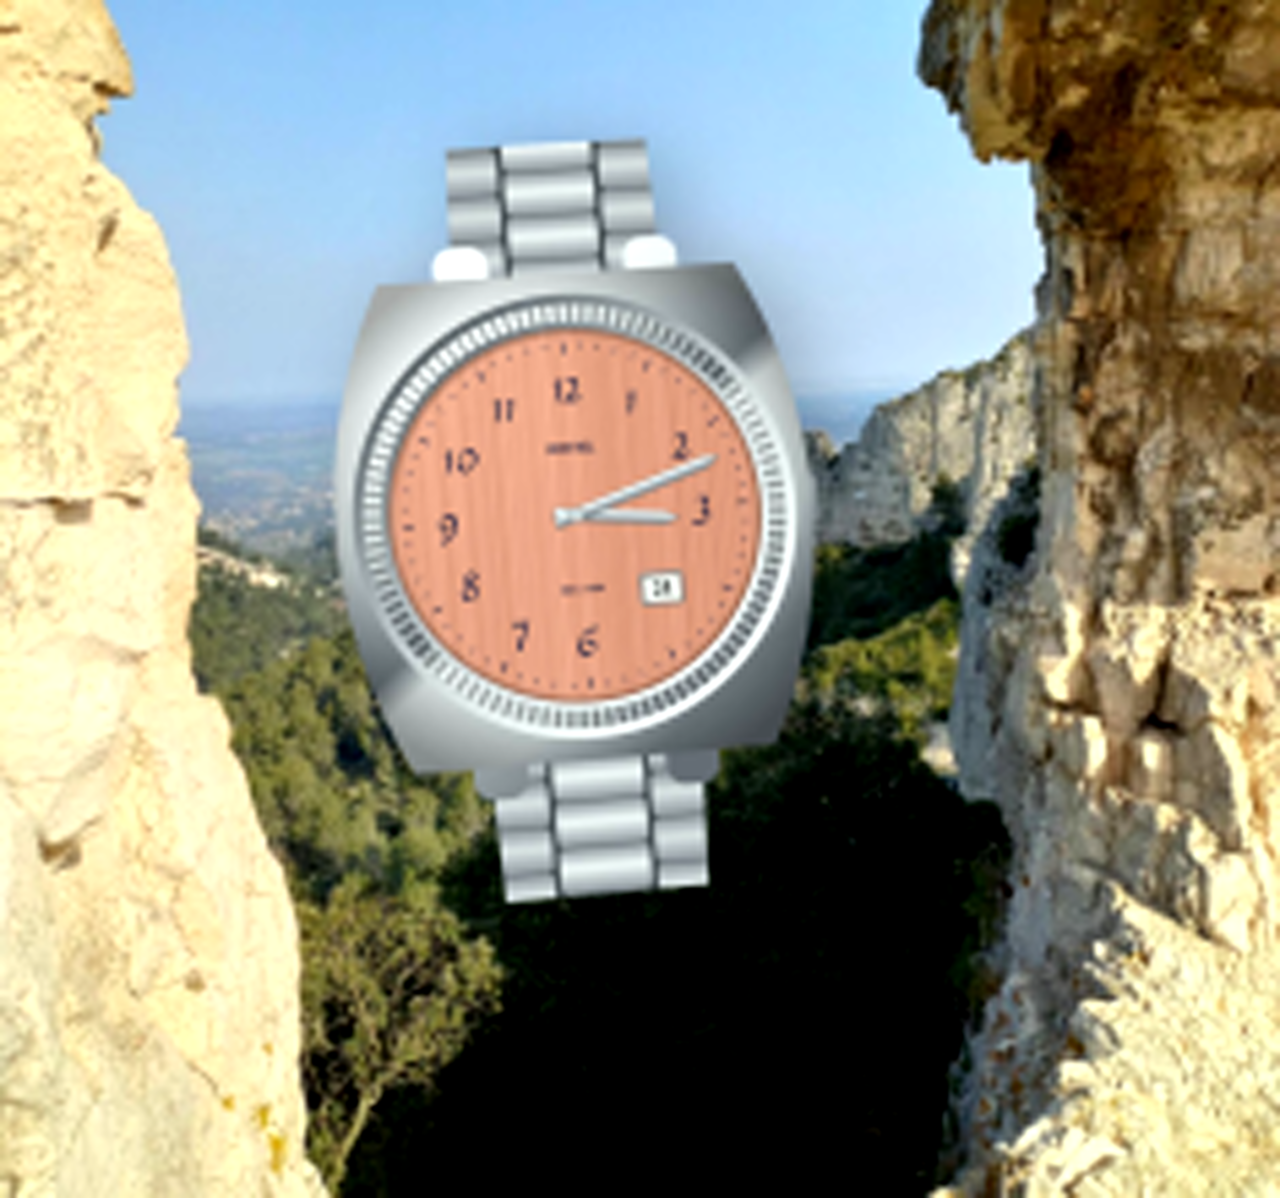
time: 3:12
